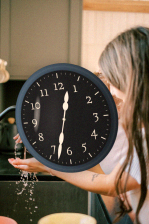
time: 12:33
